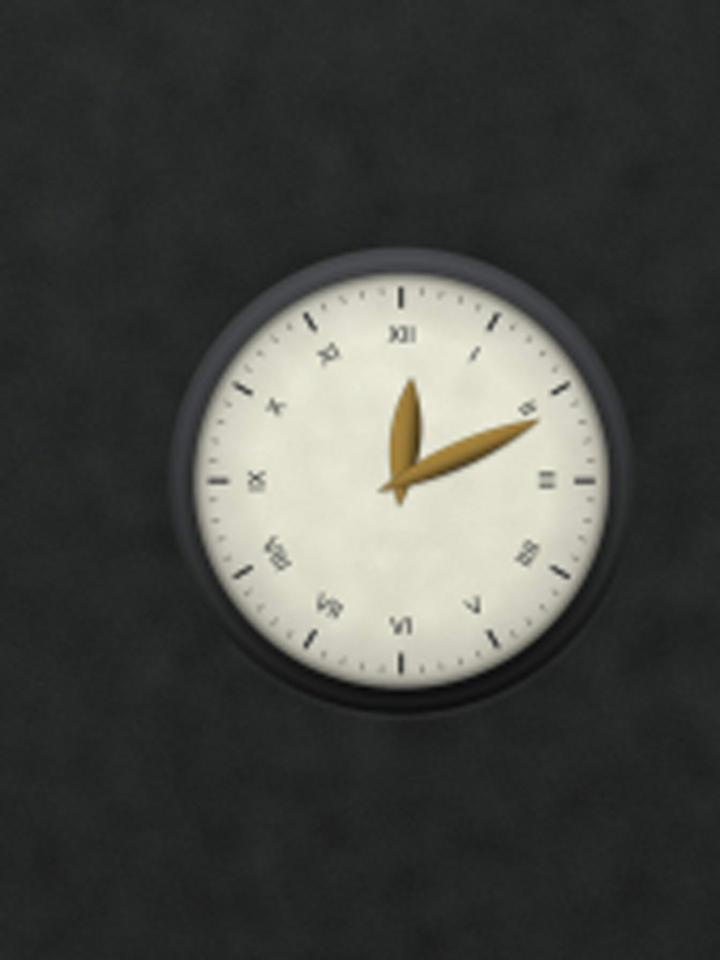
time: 12:11
